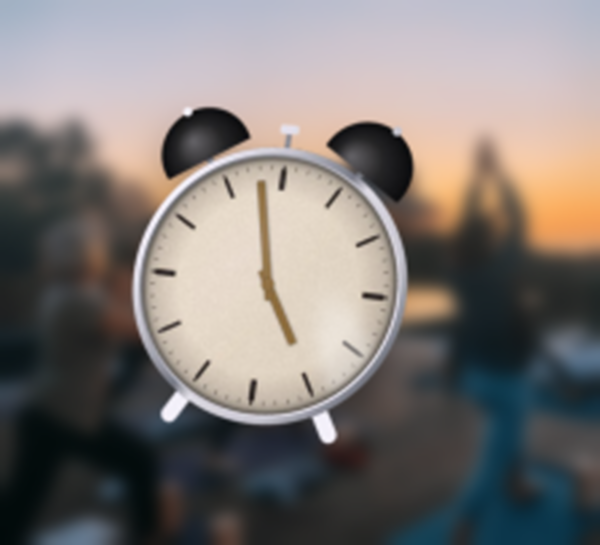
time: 4:58
